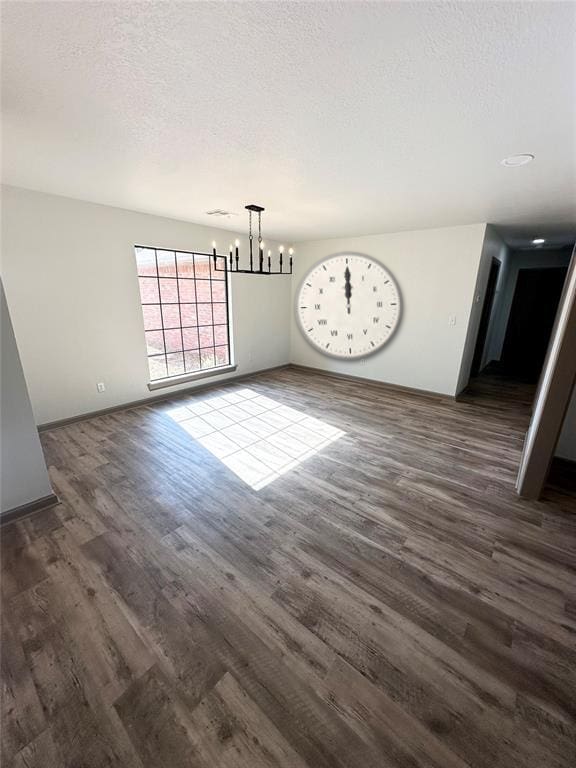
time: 12:00
